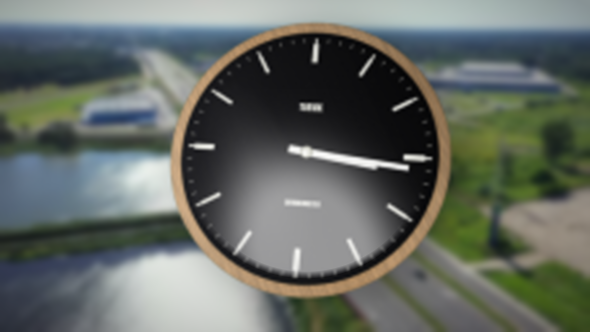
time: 3:16
